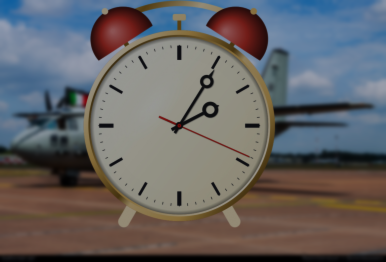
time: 2:05:19
